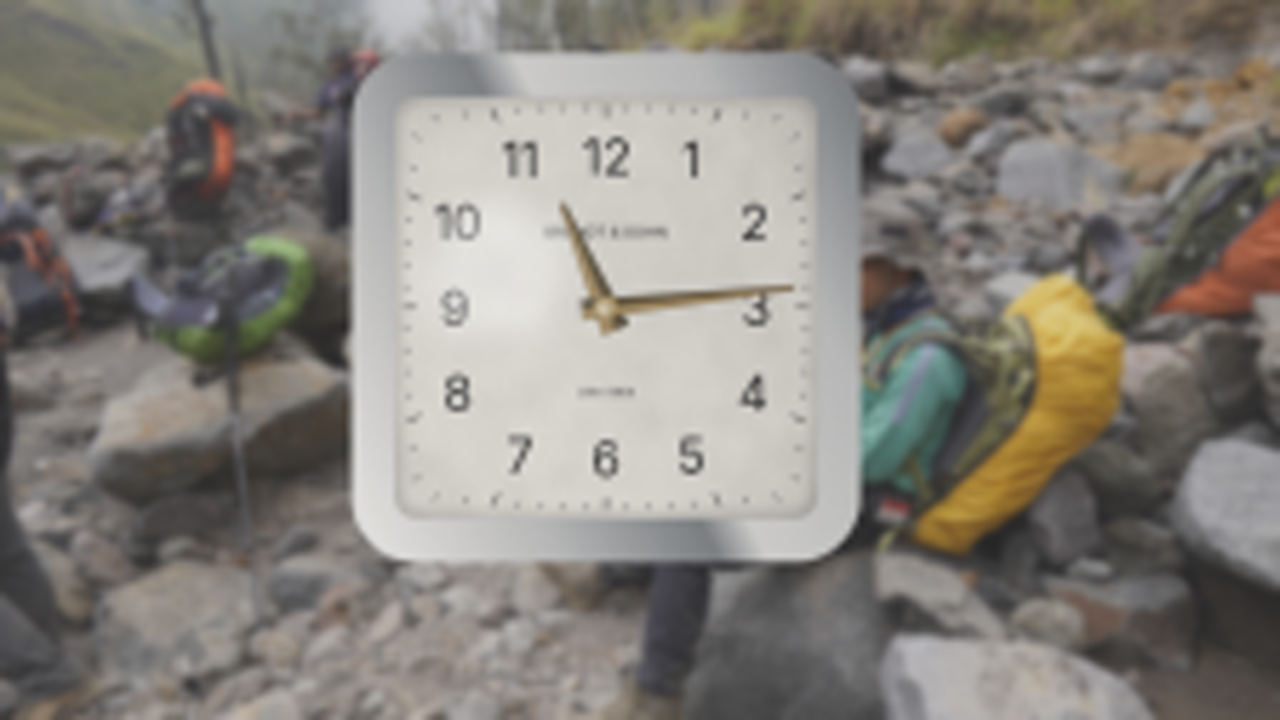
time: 11:14
